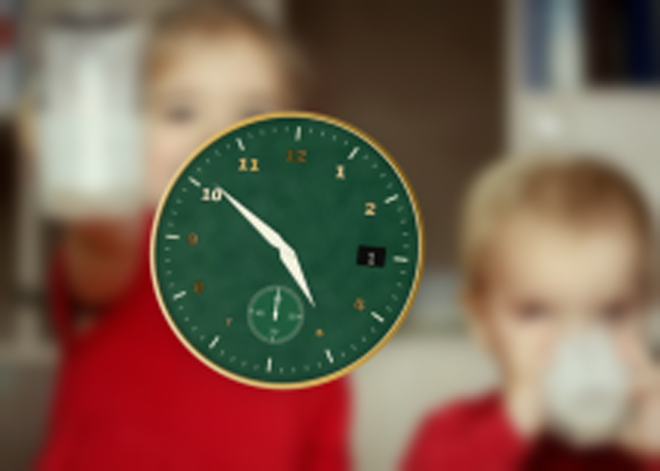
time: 4:51
